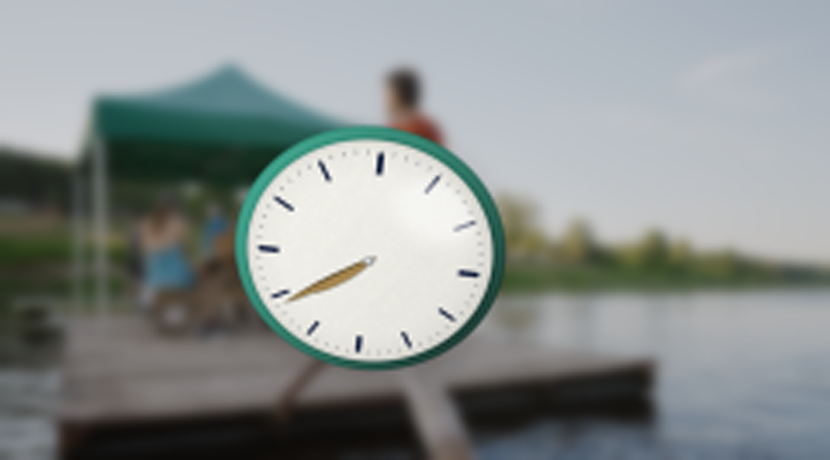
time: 7:39
